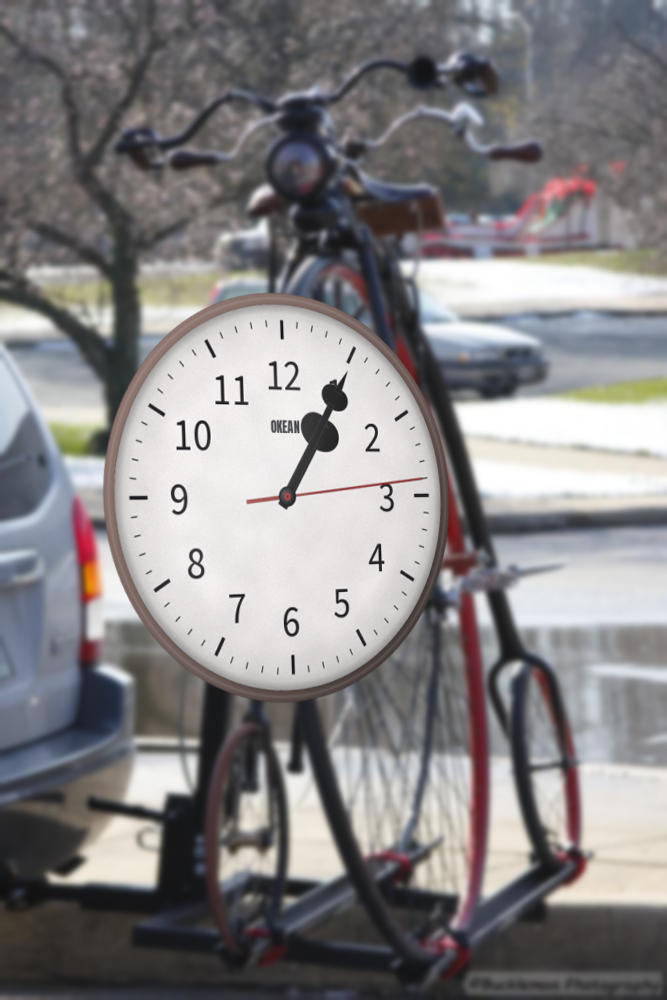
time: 1:05:14
